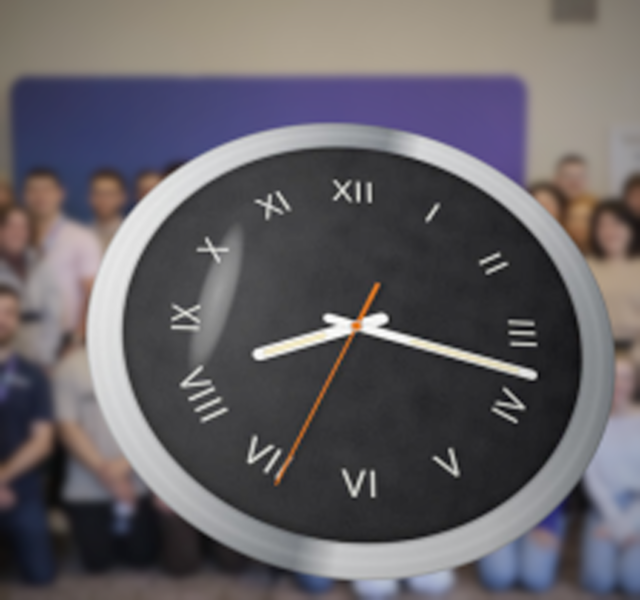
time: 8:17:34
